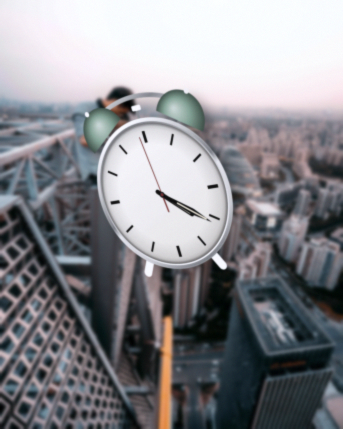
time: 4:20:59
